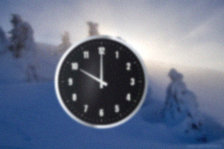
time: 10:00
